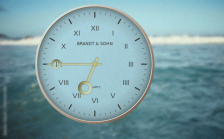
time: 6:45
